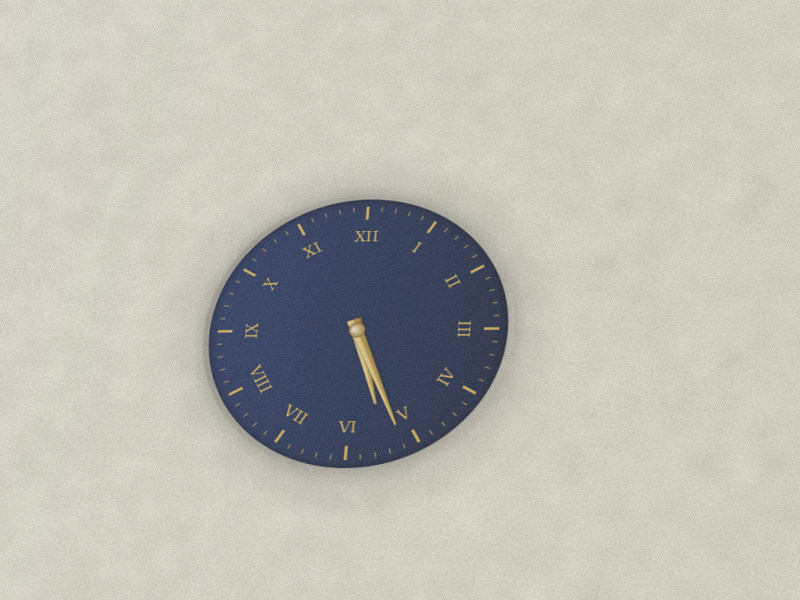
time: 5:26
